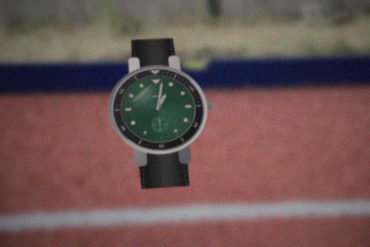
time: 1:02
